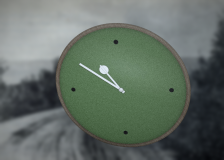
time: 10:51
